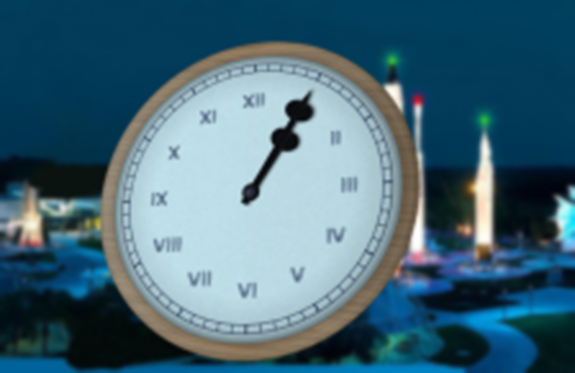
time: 1:05
